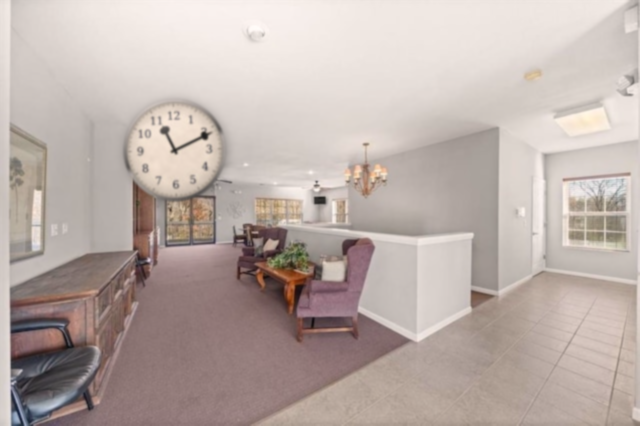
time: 11:11
